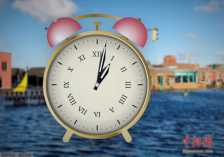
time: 1:02
